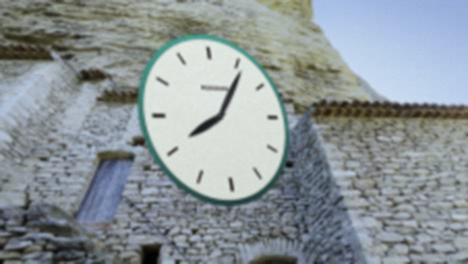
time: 8:06
